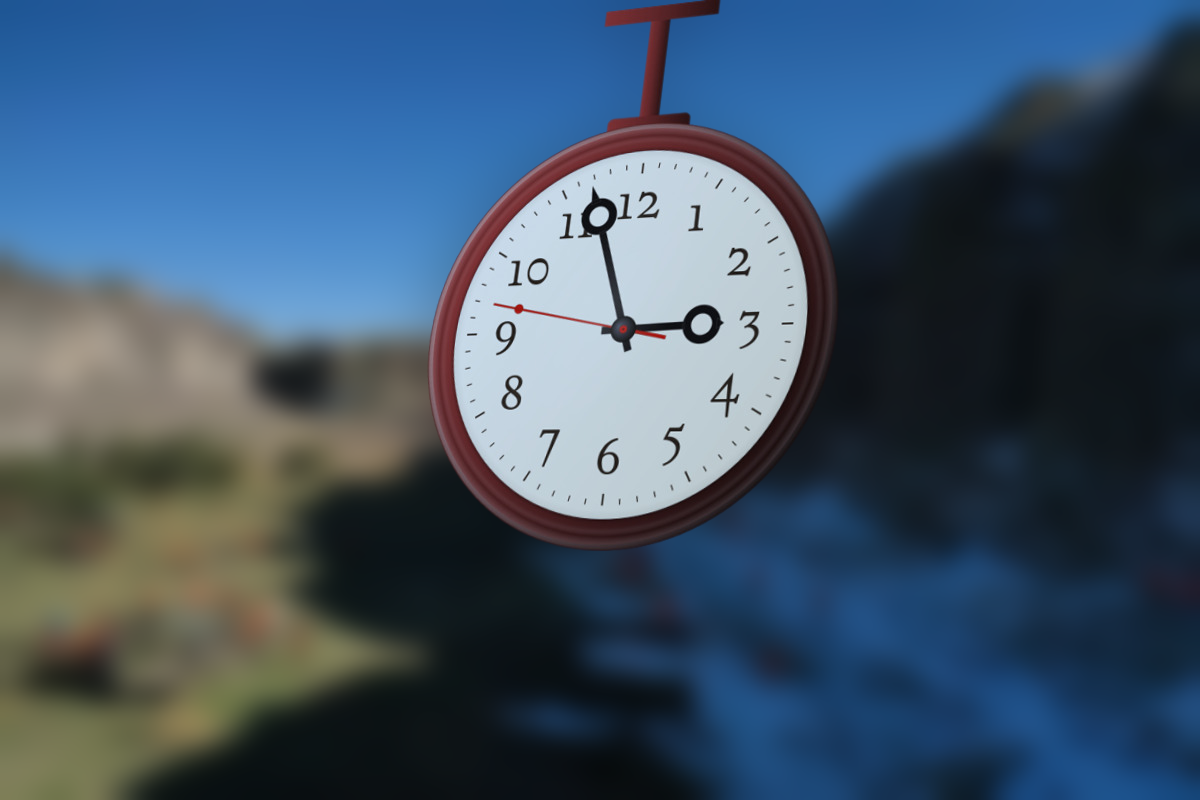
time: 2:56:47
